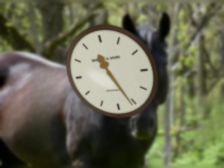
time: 11:26
